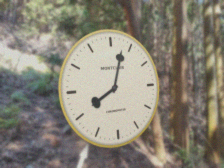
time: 8:03
